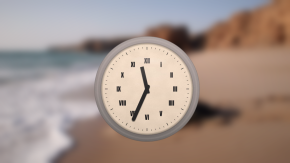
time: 11:34
